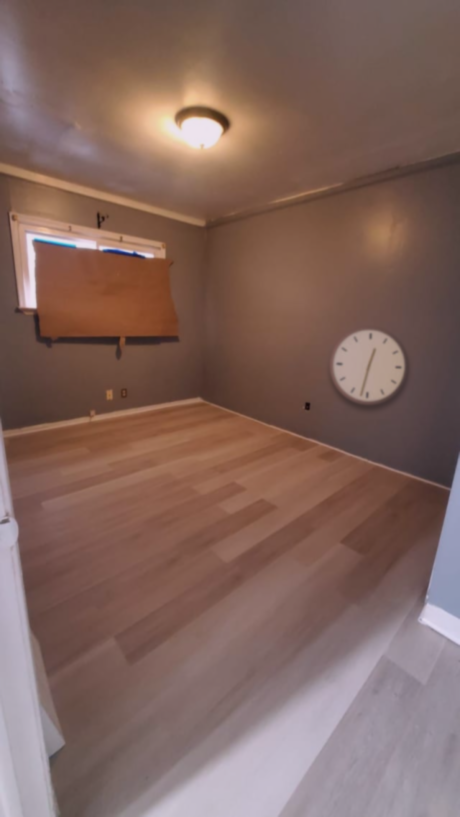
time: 12:32
